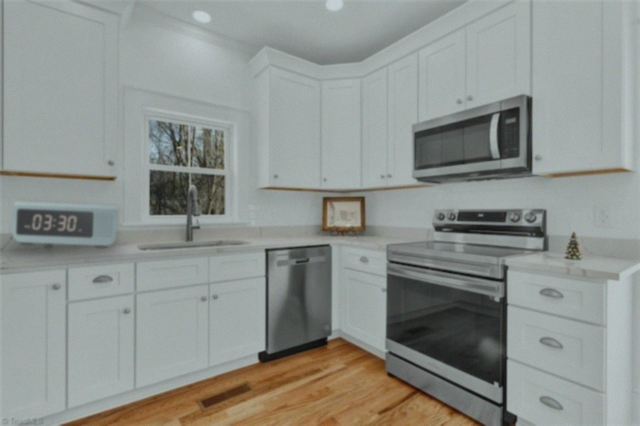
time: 3:30
